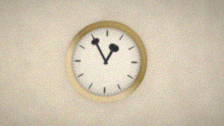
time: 12:55
